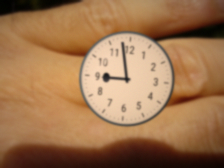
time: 8:58
